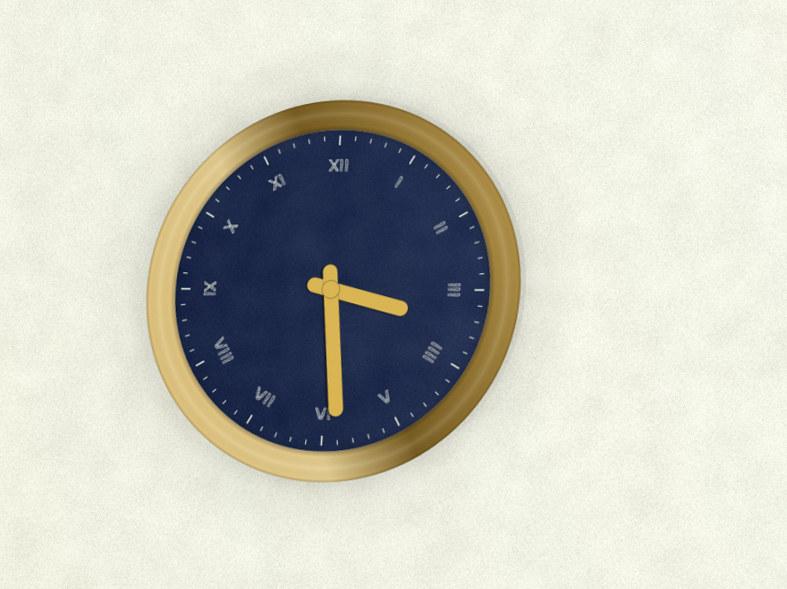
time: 3:29
